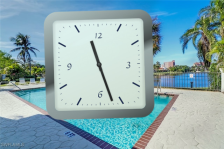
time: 11:27
